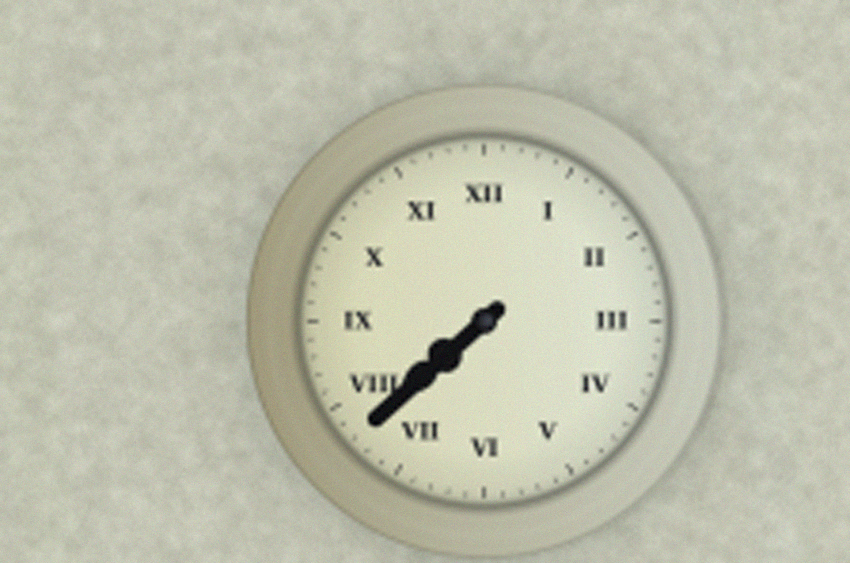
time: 7:38
